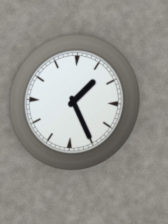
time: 1:25
